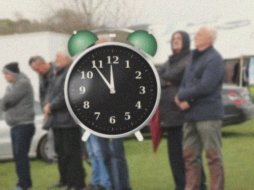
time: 11:54
